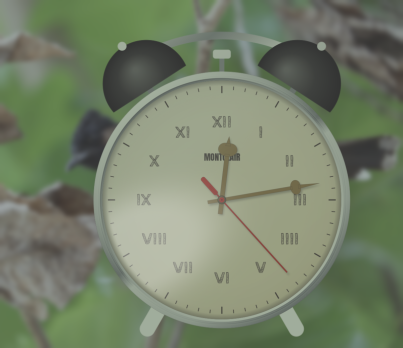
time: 12:13:23
